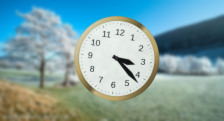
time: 3:22
